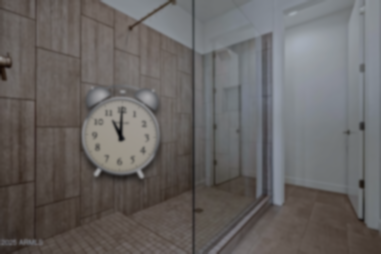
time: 11:00
